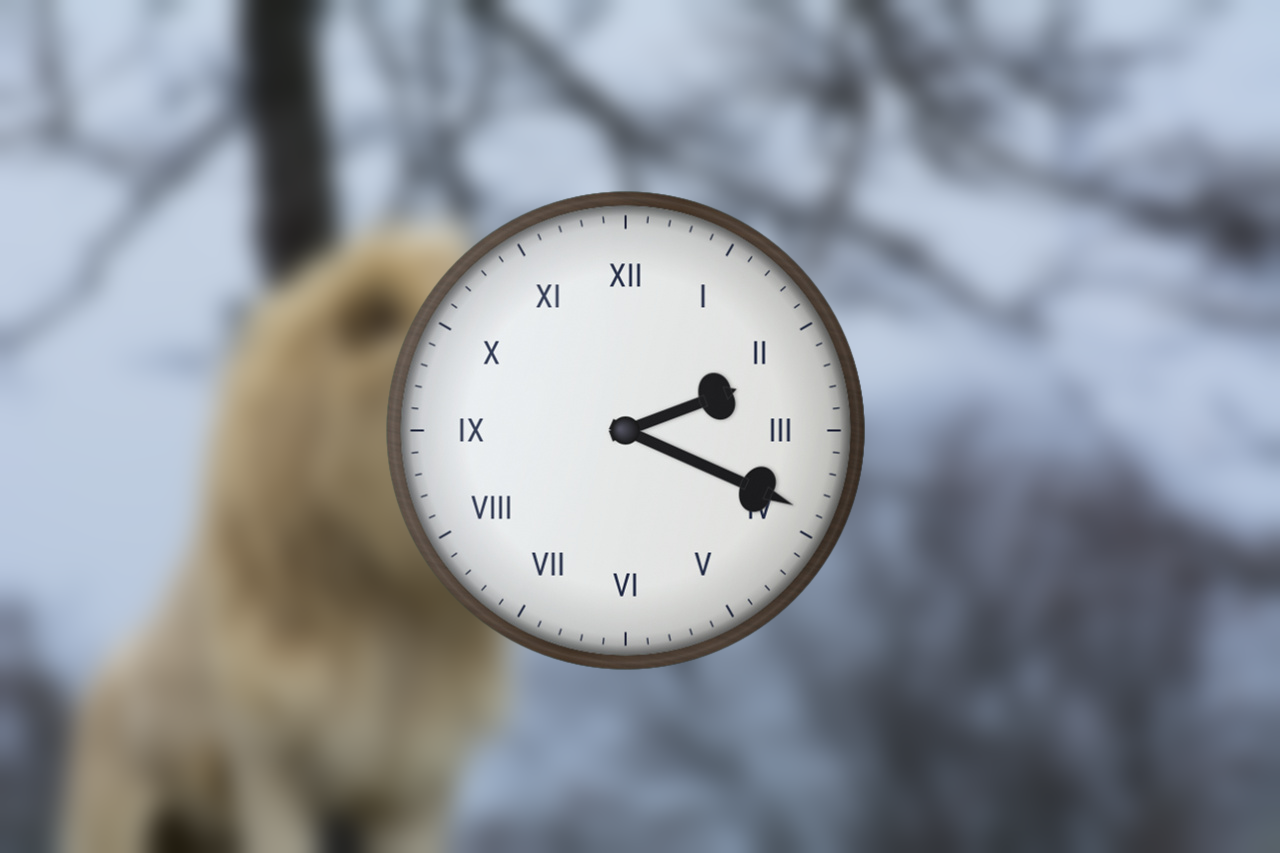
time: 2:19
